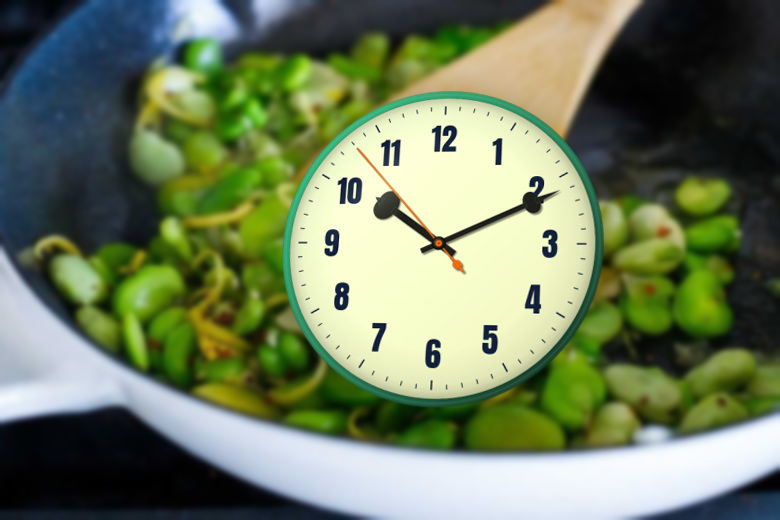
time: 10:10:53
